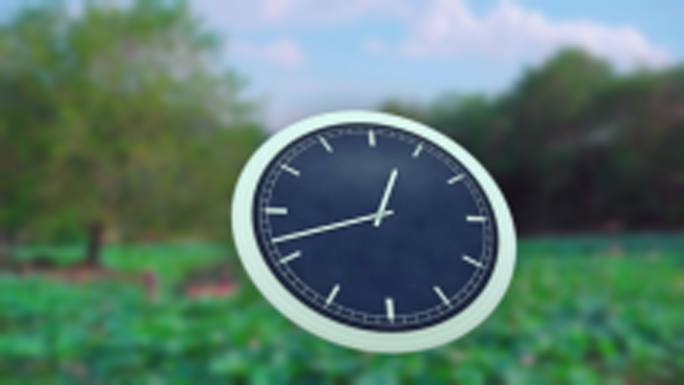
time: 12:42
